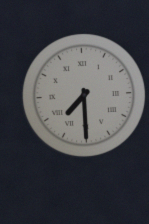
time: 7:30
